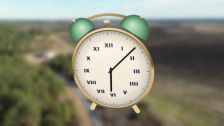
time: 6:08
